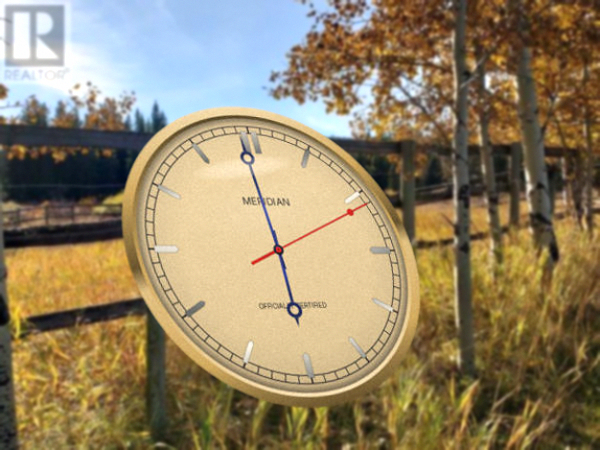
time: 5:59:11
